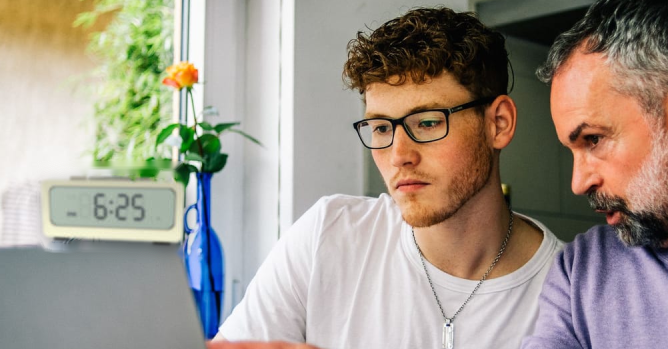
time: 6:25
